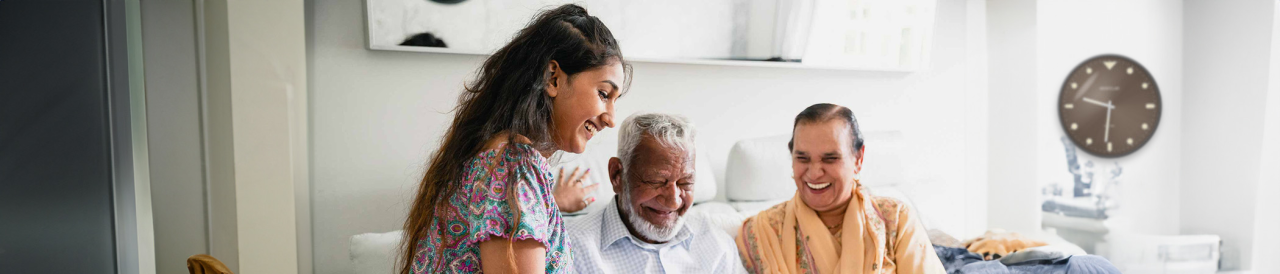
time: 9:31
